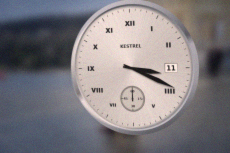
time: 3:19
